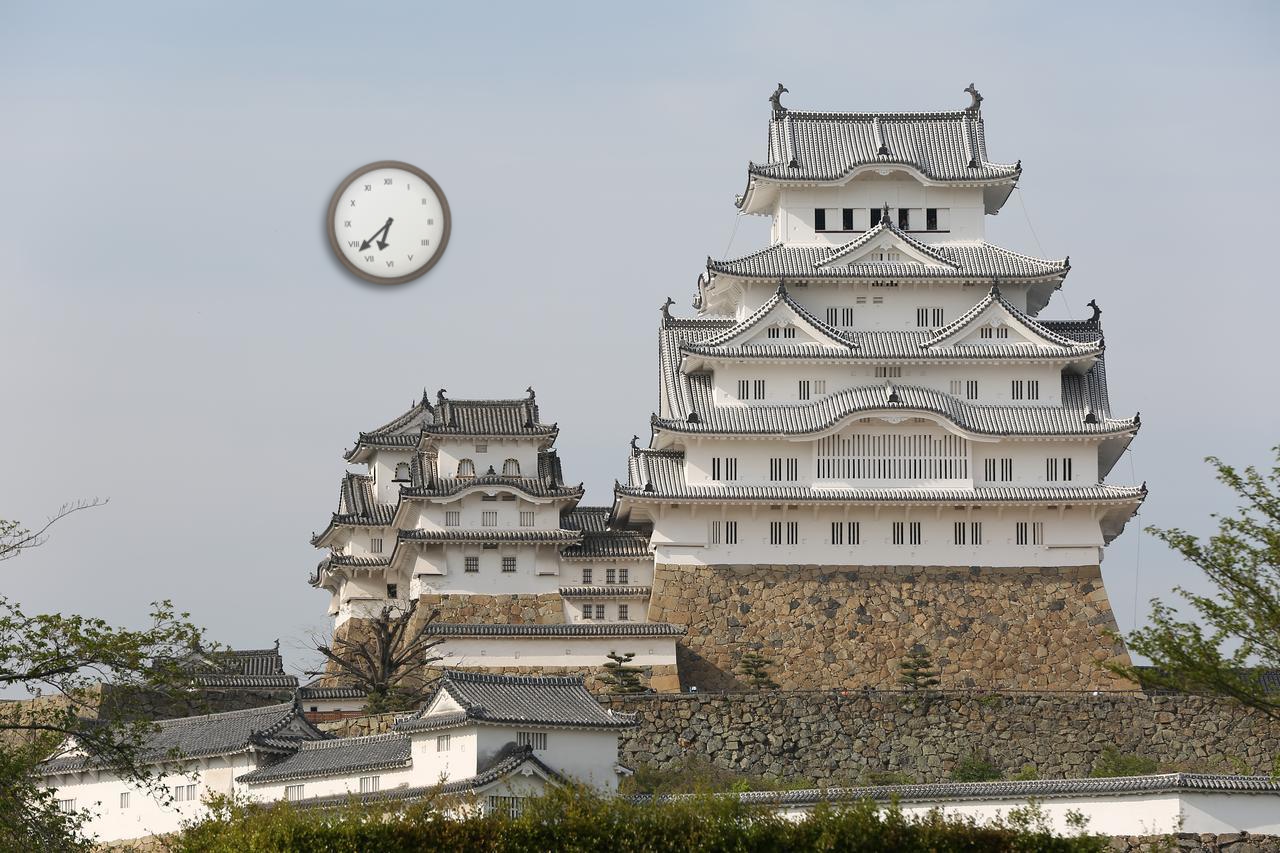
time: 6:38
